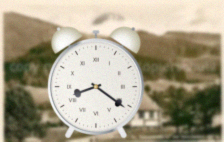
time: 8:21
